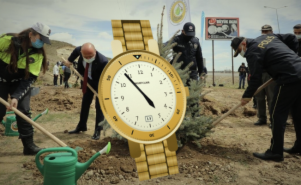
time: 4:54
